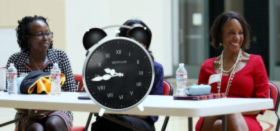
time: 9:44
